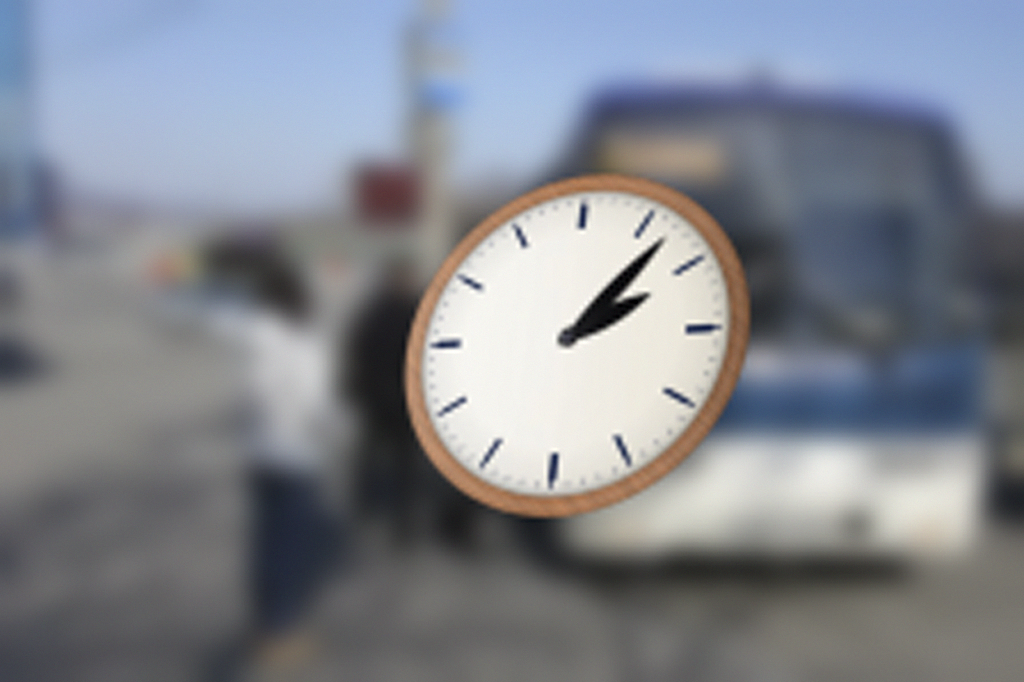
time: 2:07
